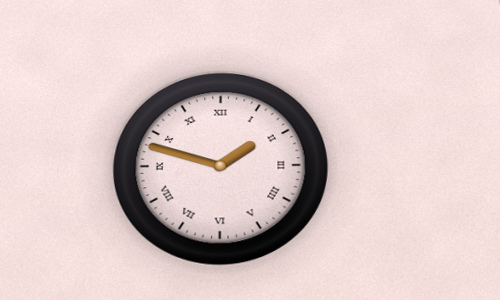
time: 1:48
